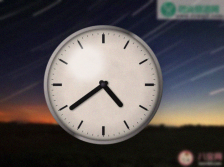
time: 4:39
